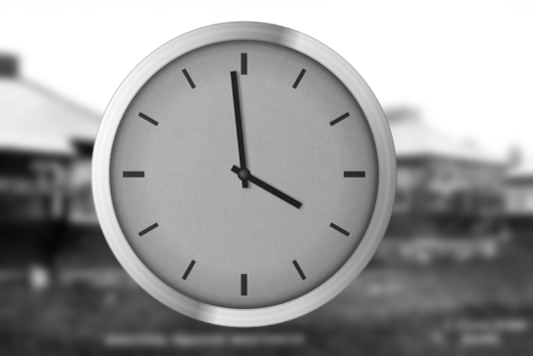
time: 3:59
